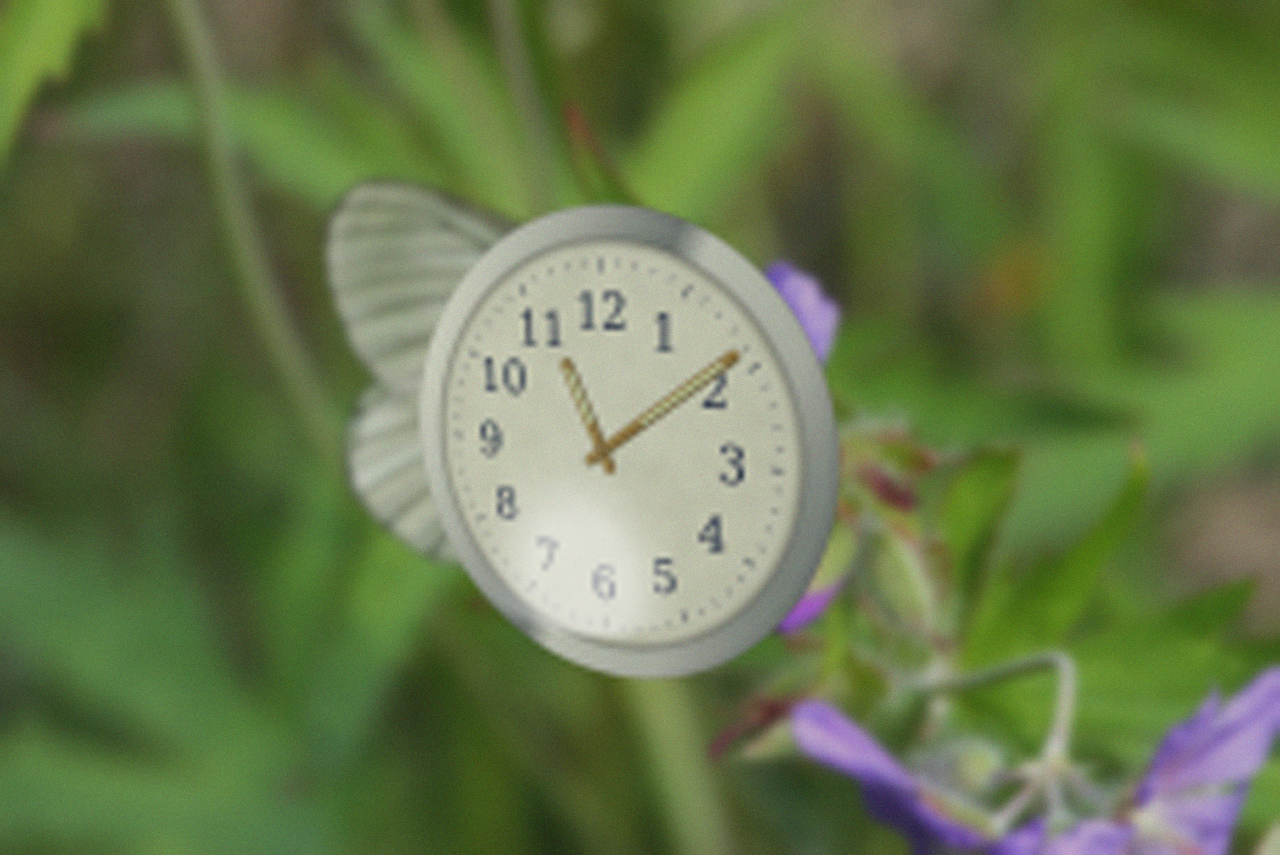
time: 11:09
